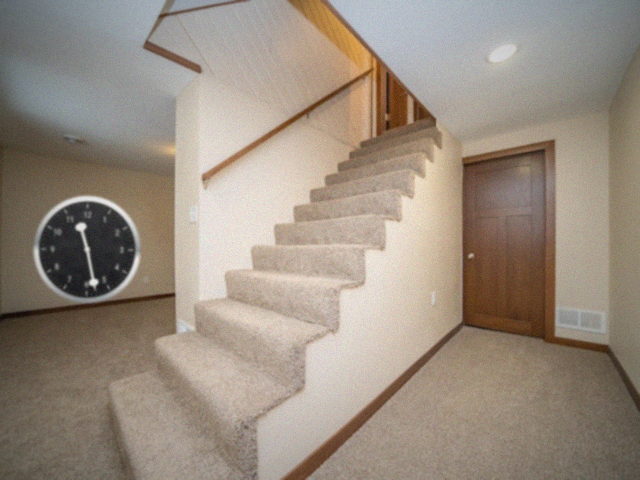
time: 11:28
